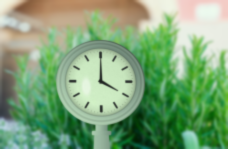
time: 4:00
